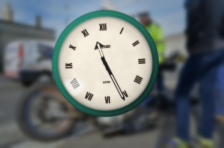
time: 11:26
